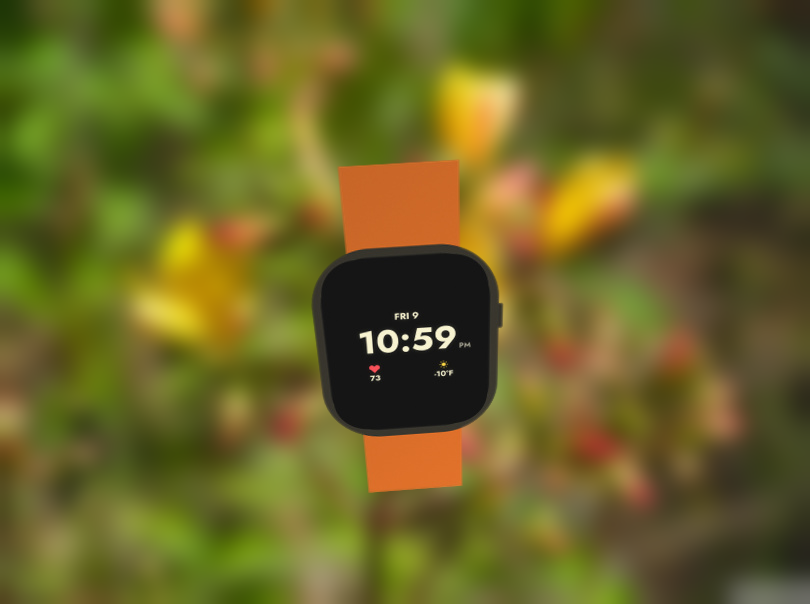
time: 10:59
